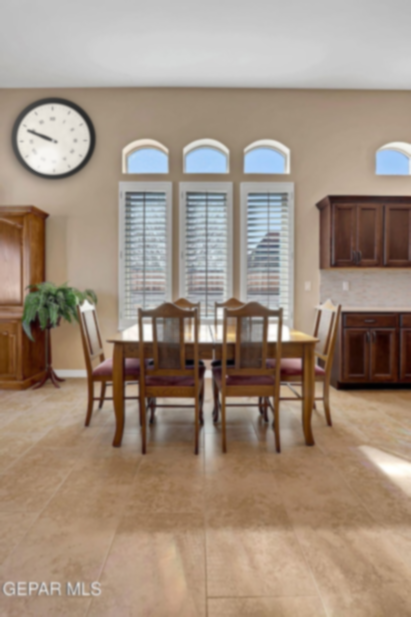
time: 9:49
